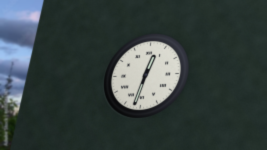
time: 12:32
